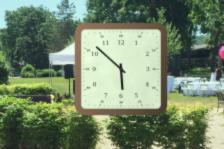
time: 5:52
